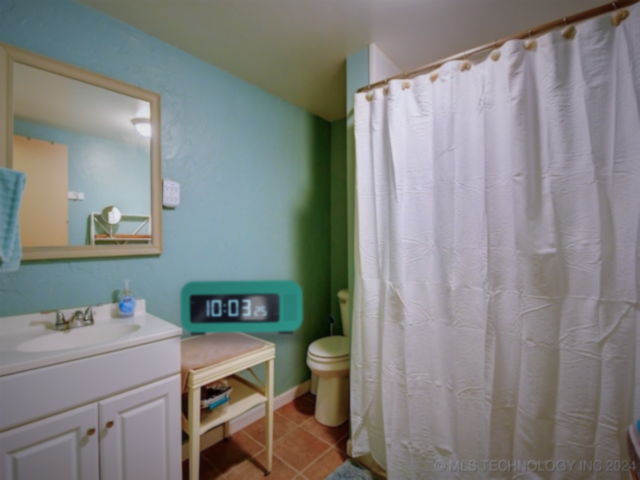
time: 10:03
